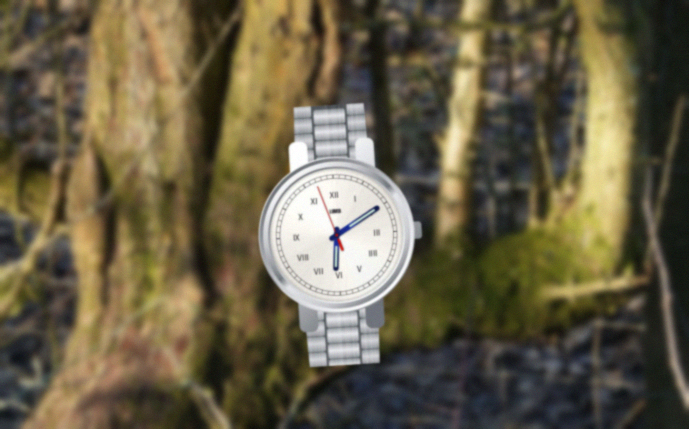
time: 6:09:57
